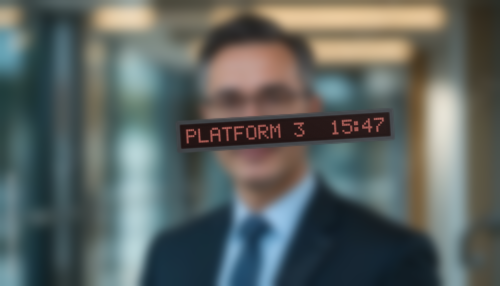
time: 15:47
